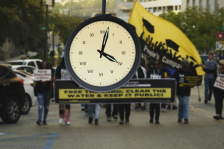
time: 4:02
